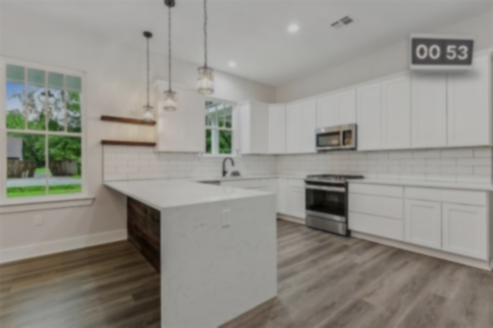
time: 0:53
